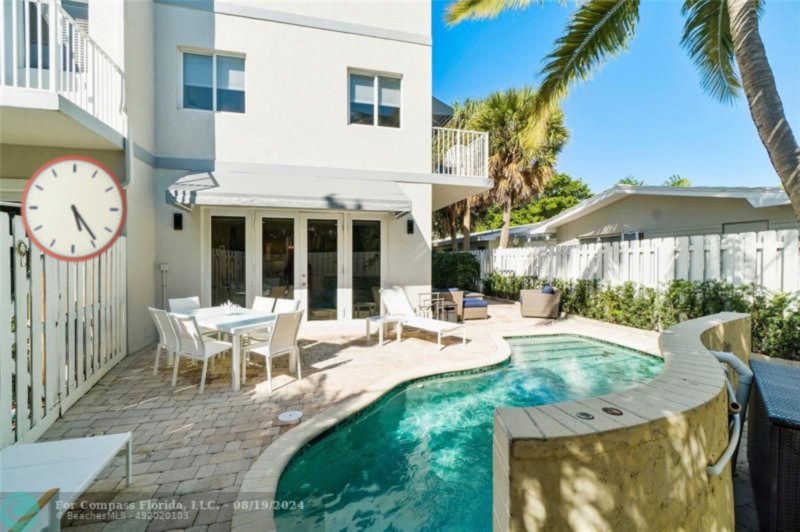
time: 5:24
